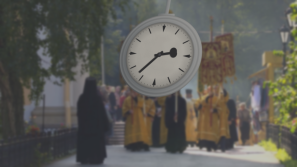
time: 2:37
